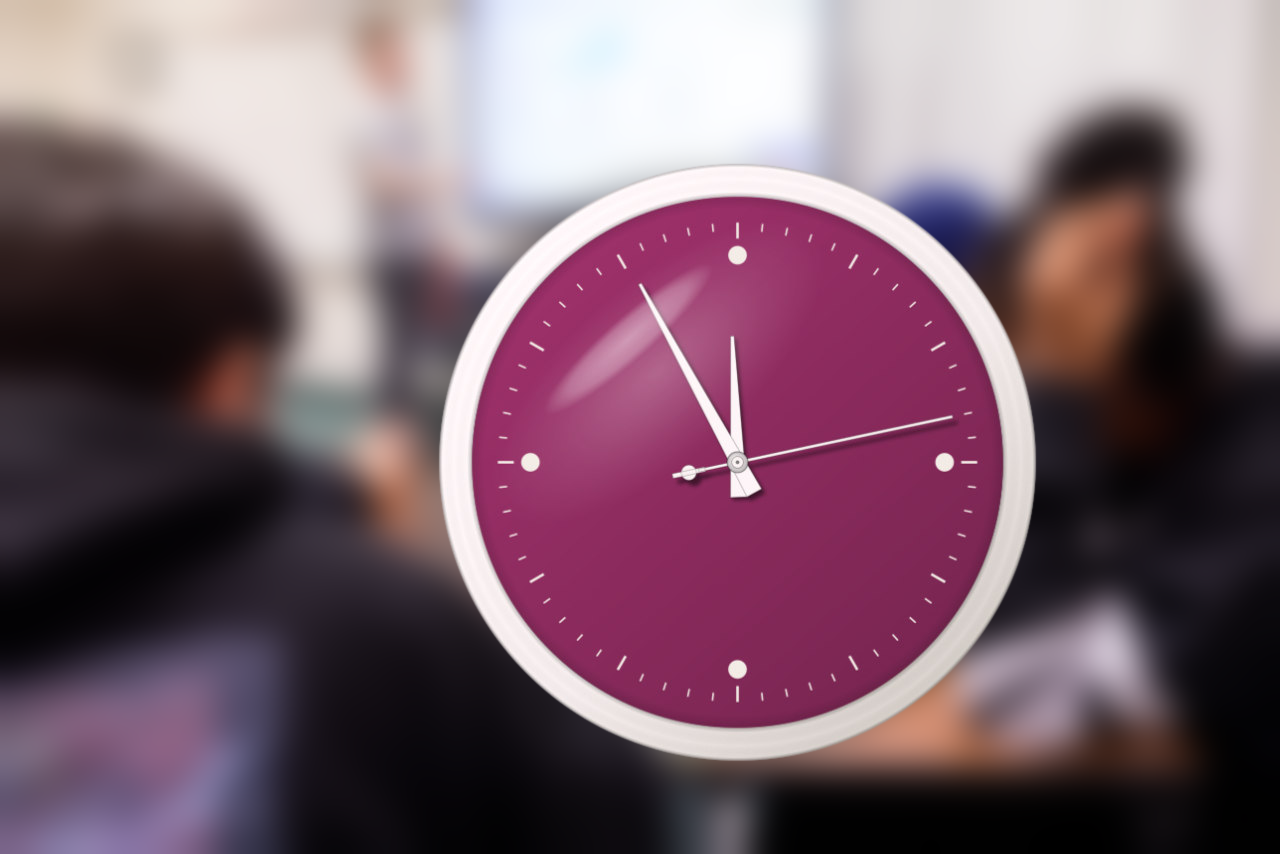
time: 11:55:13
